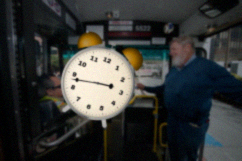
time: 2:43
